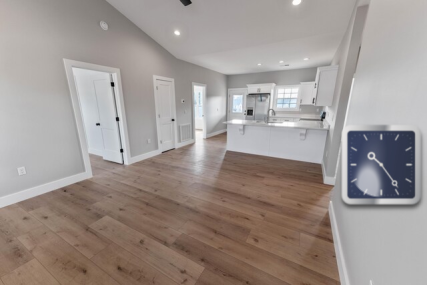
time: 10:24
